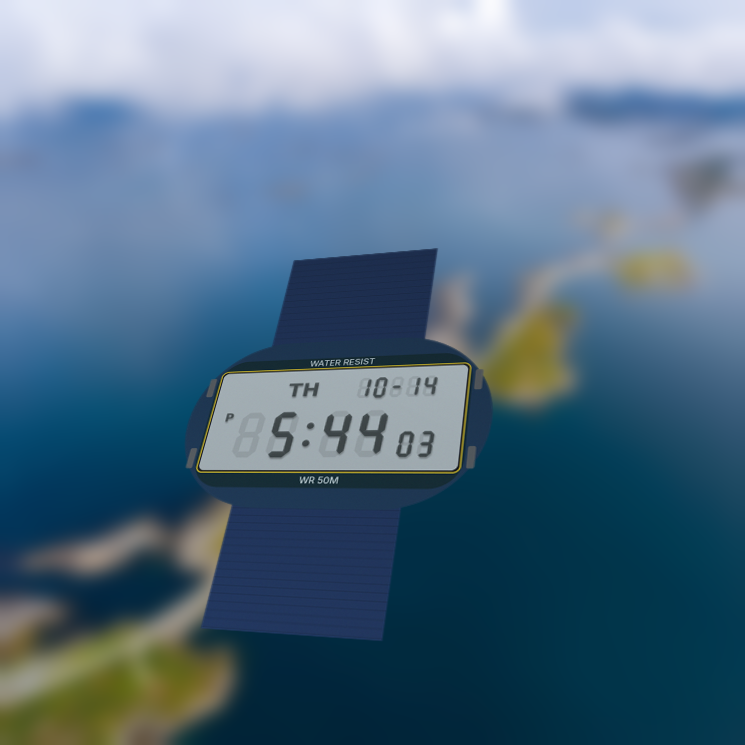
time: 5:44:03
